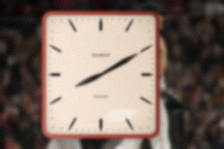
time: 8:10
